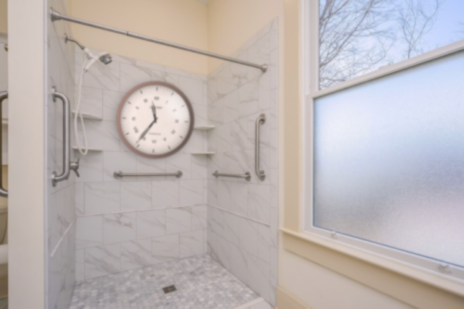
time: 11:36
